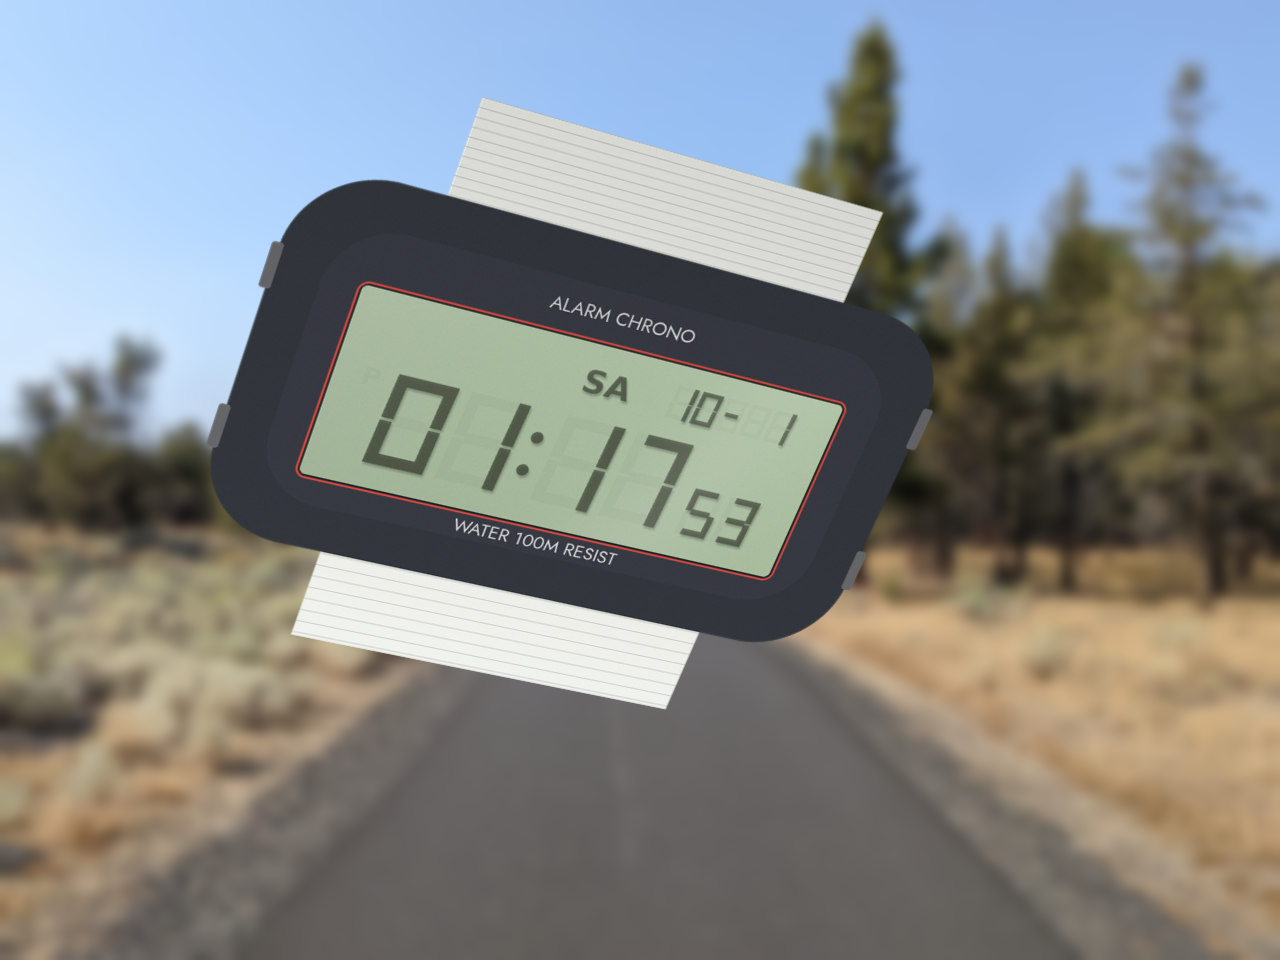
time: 1:17:53
